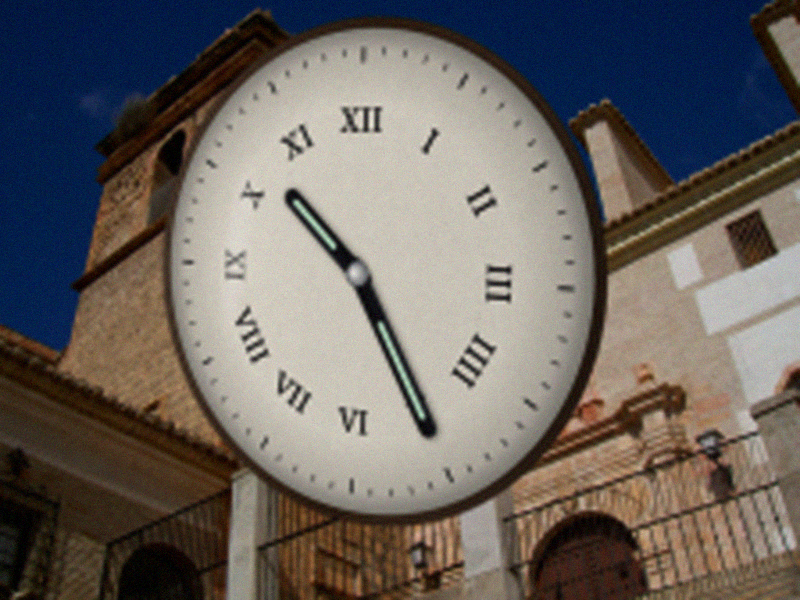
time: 10:25
